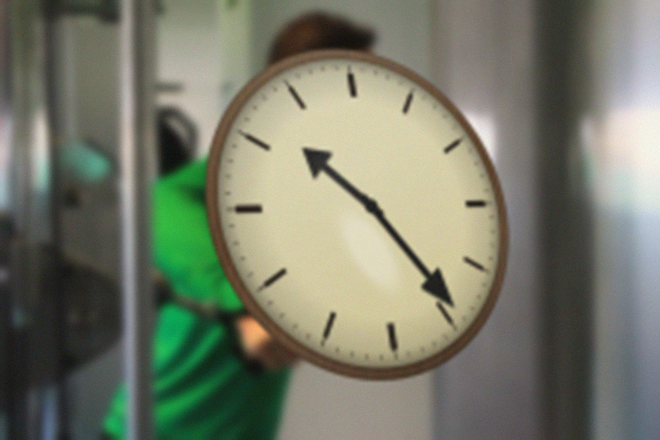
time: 10:24
